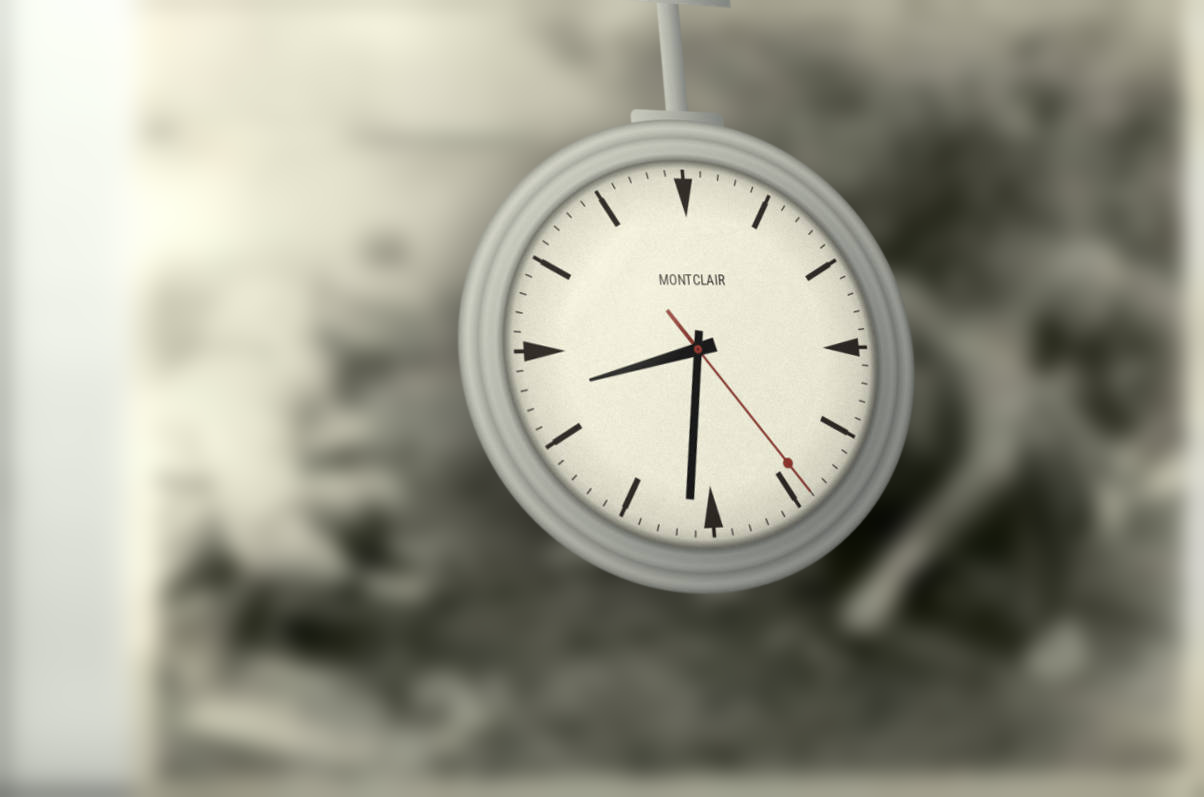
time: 8:31:24
